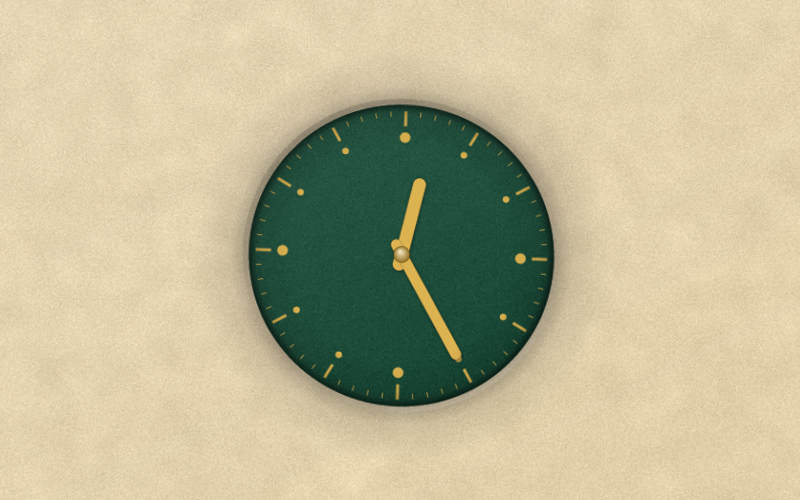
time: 12:25
